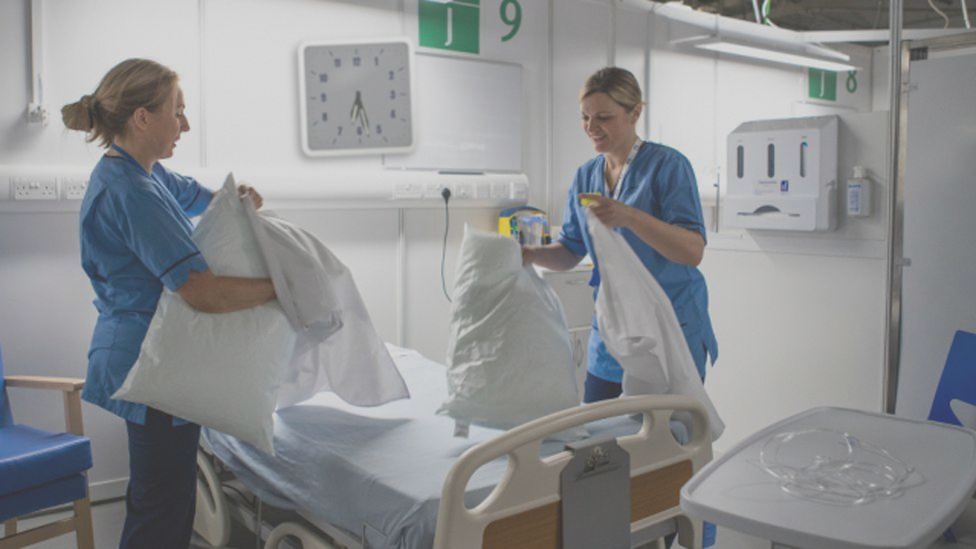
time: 6:28
